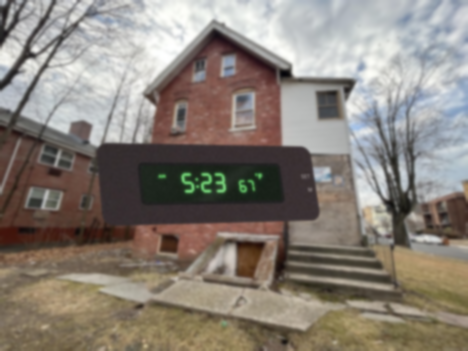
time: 5:23
